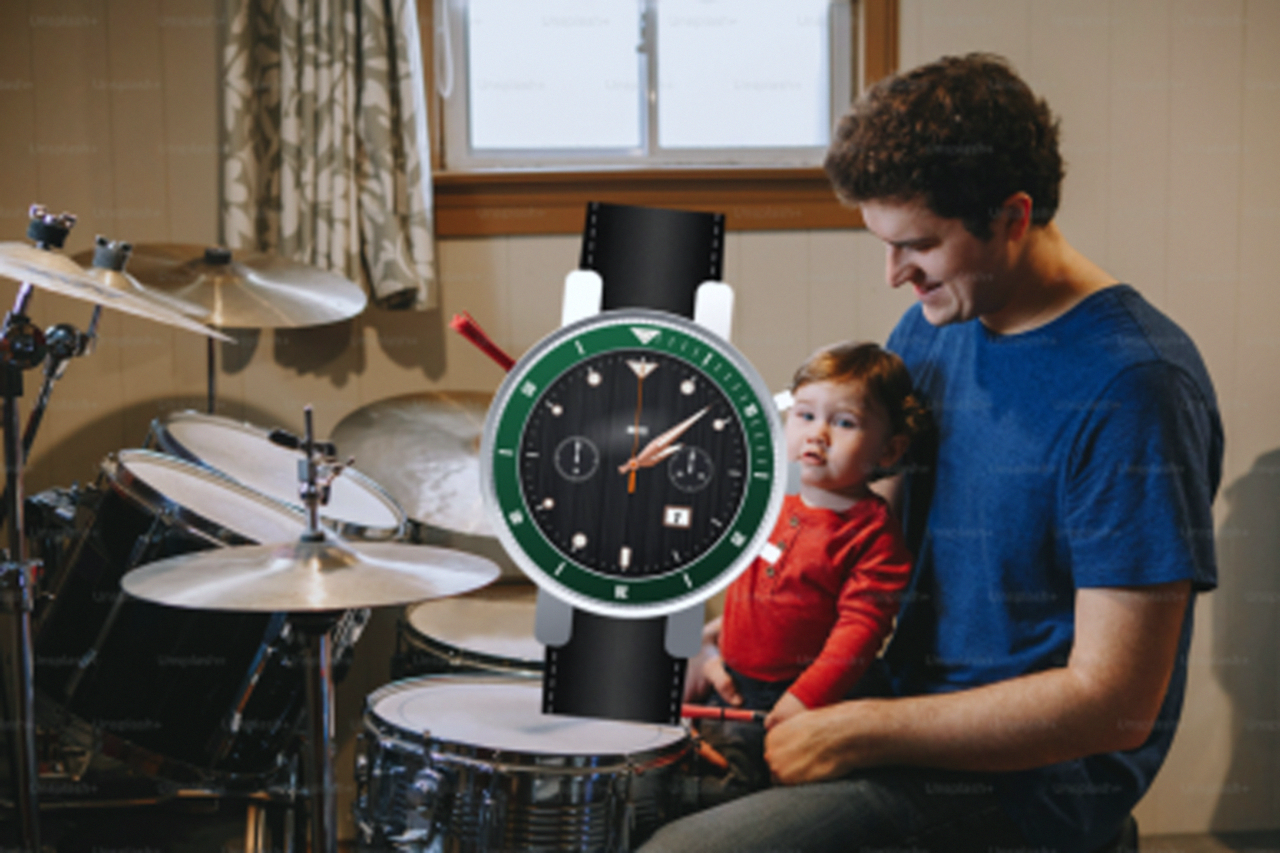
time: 2:08
